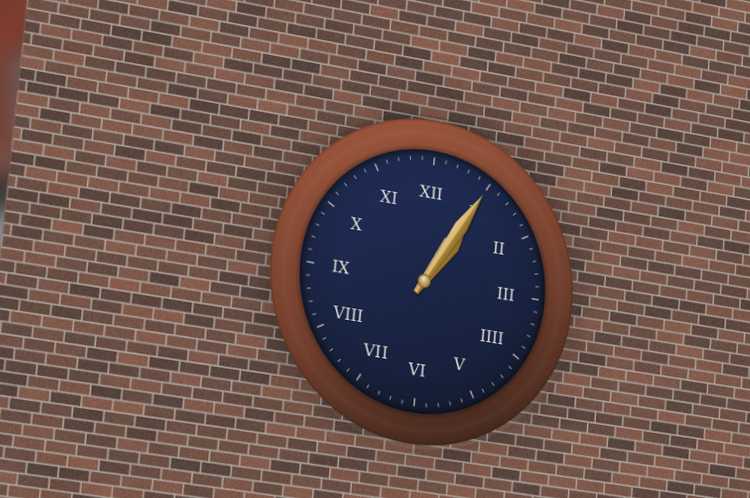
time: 1:05
